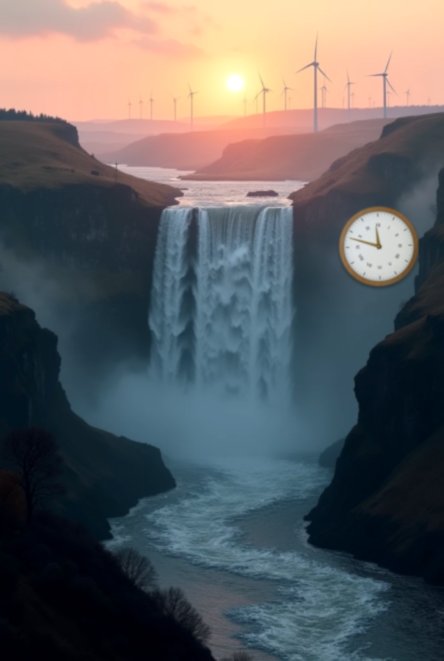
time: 11:48
